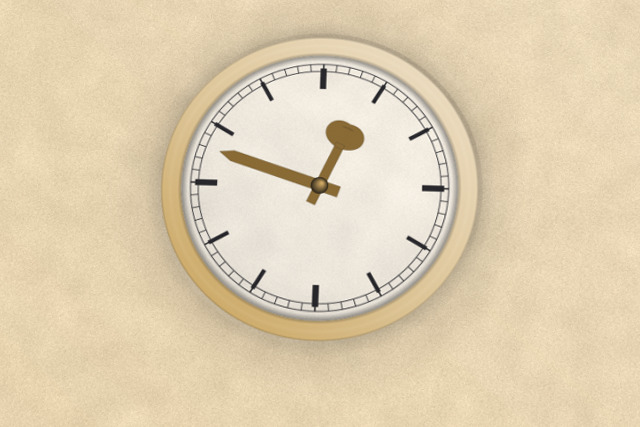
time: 12:48
